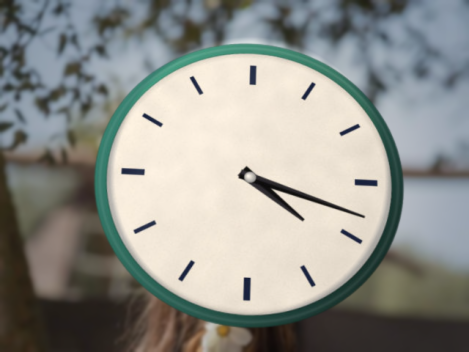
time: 4:18
